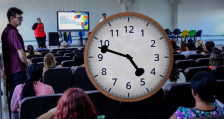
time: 4:48
